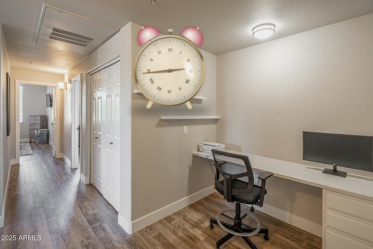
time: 2:44
